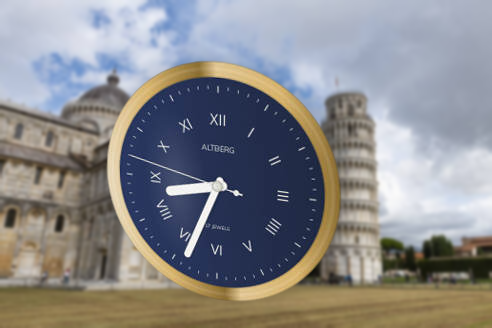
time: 8:33:47
